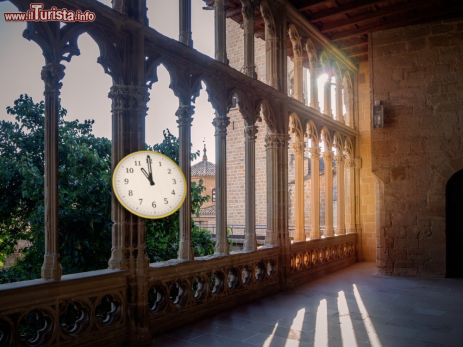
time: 11:00
